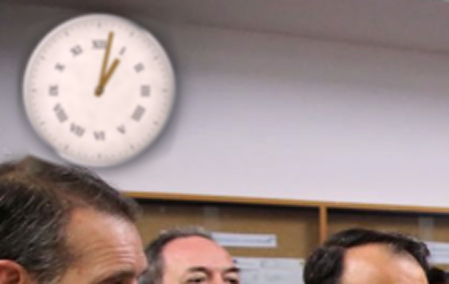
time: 1:02
